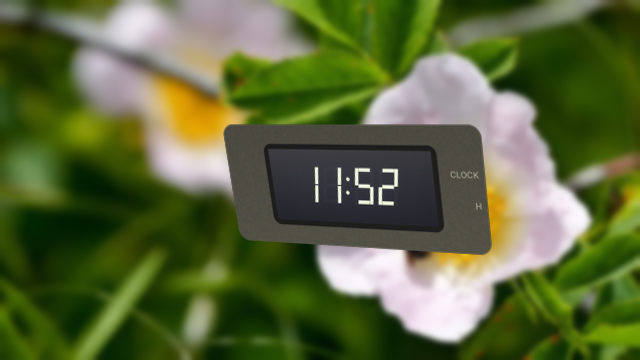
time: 11:52
